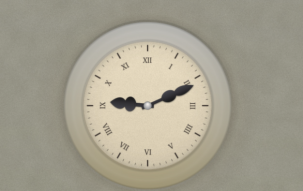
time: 9:11
